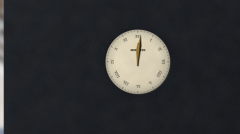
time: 12:01
